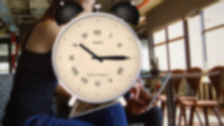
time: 10:15
